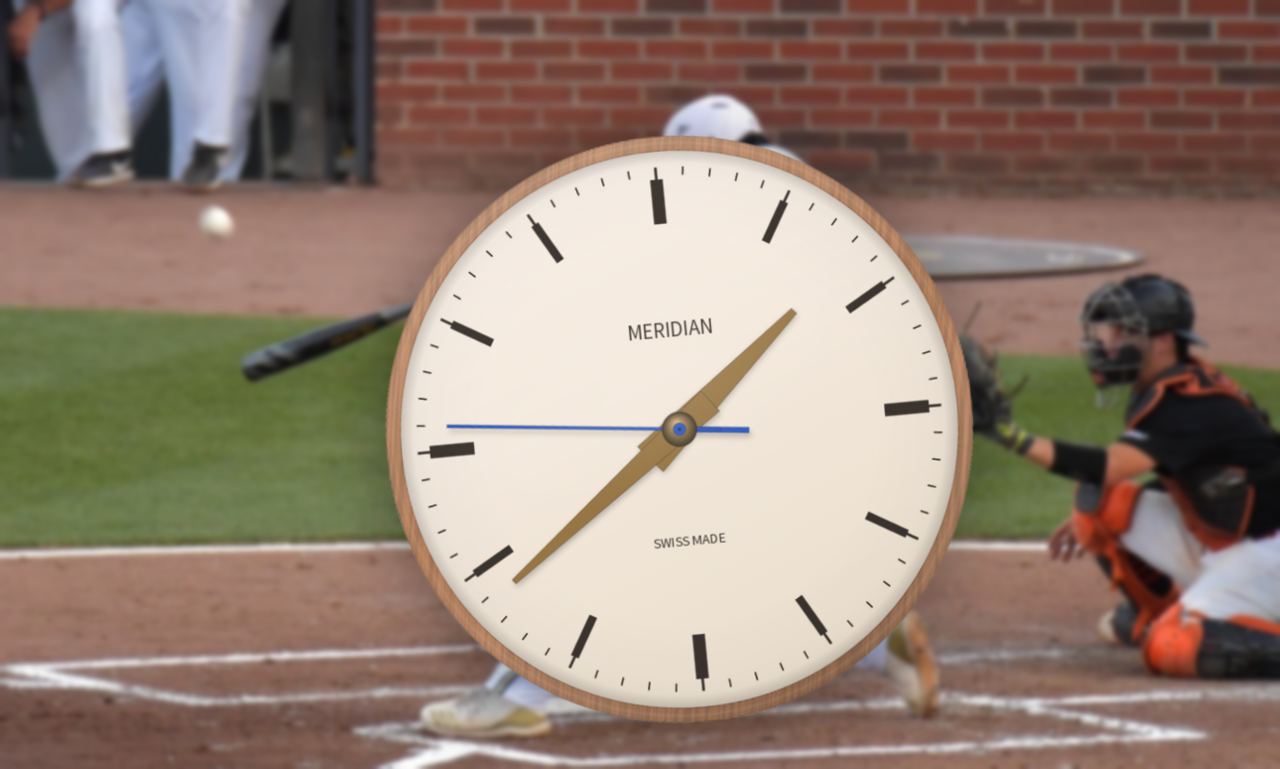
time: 1:38:46
